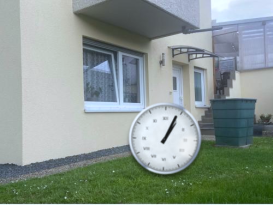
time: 1:04
